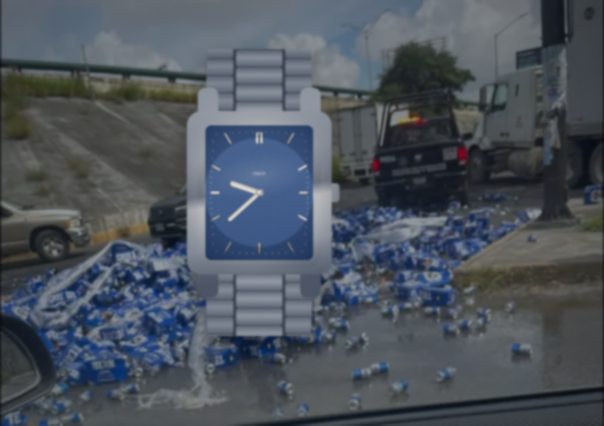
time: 9:38
